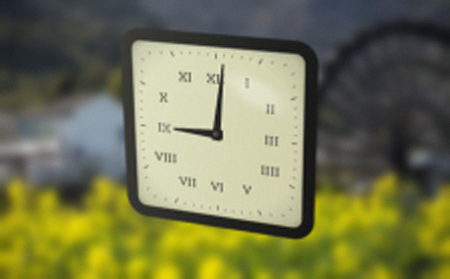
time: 9:01
